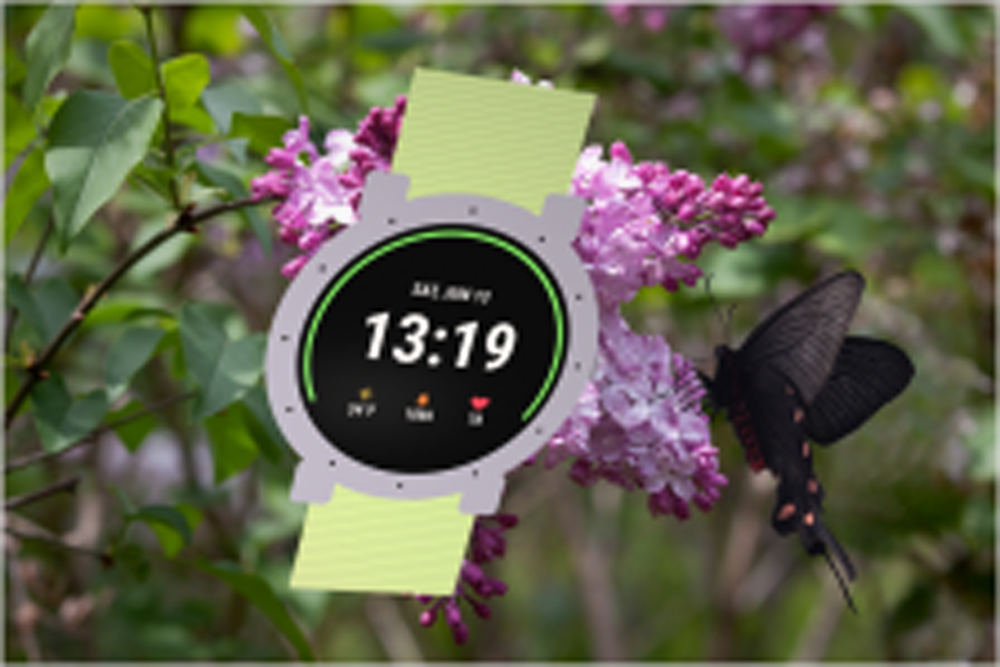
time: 13:19
